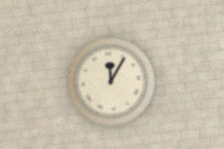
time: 12:06
